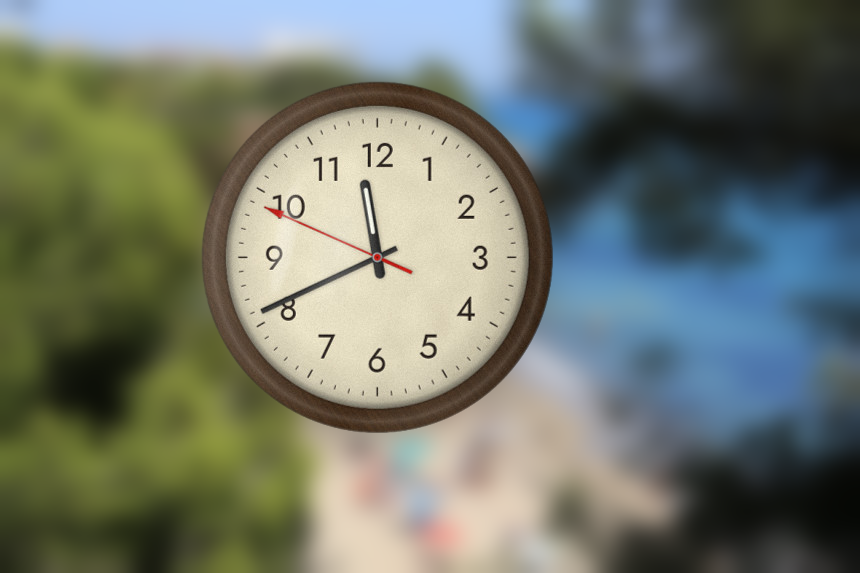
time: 11:40:49
